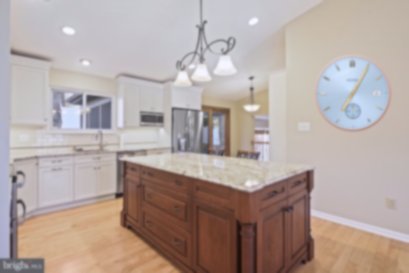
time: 7:05
